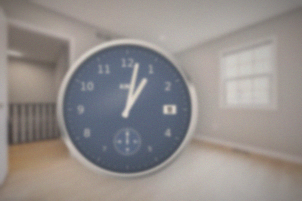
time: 1:02
